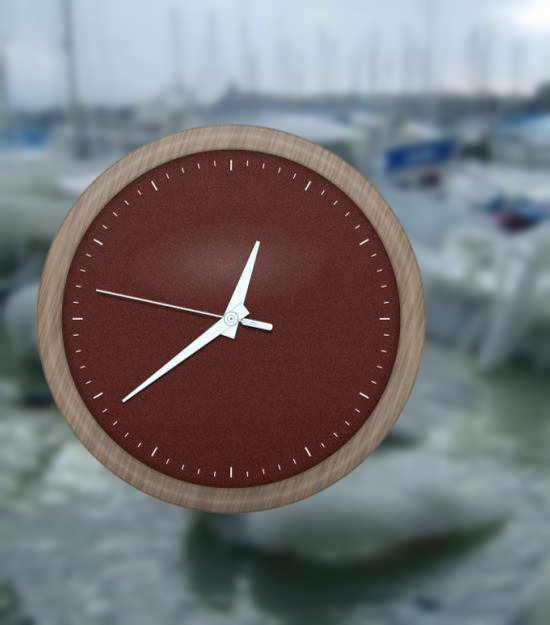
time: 12:38:47
